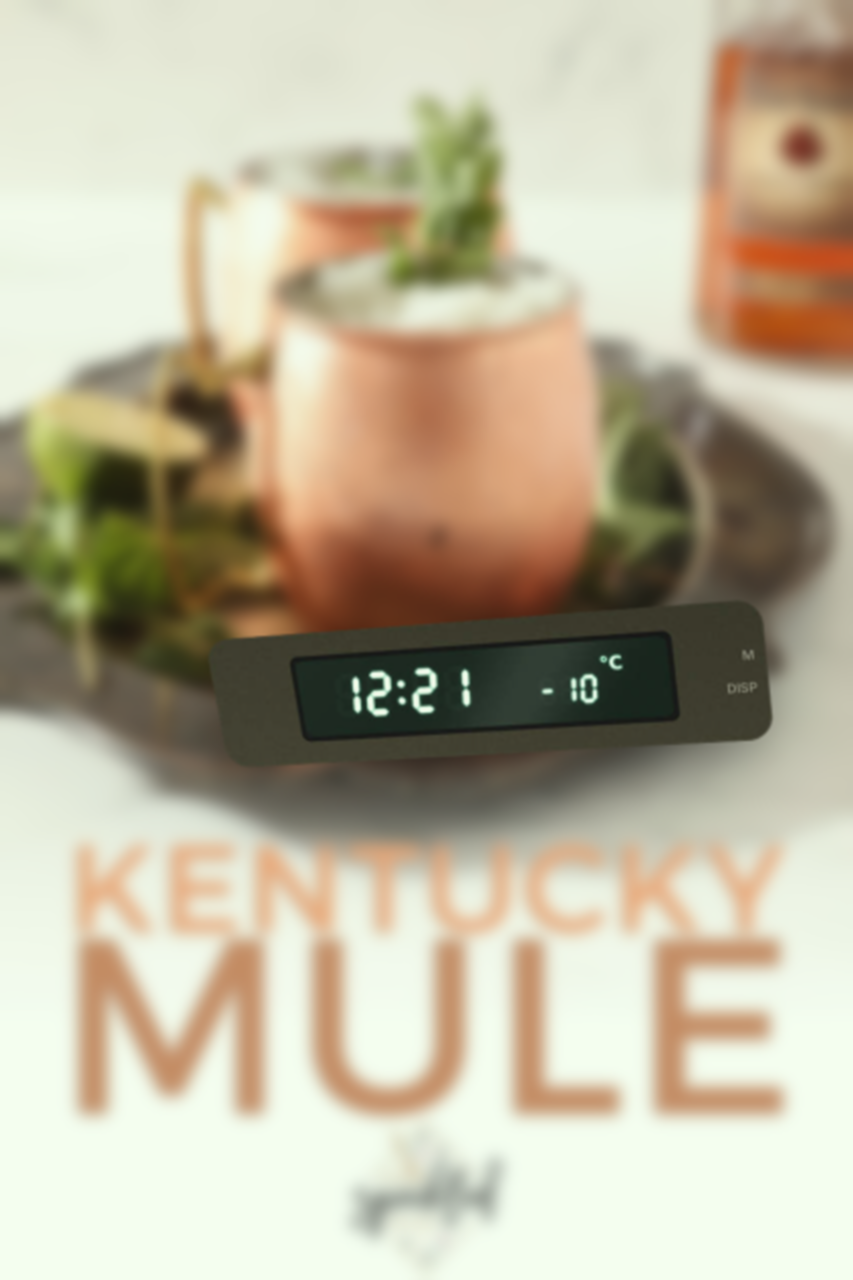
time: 12:21
